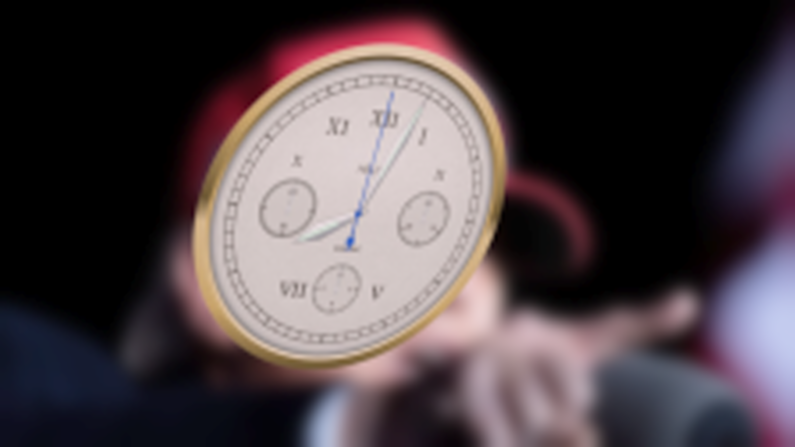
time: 8:03
